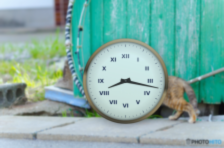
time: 8:17
